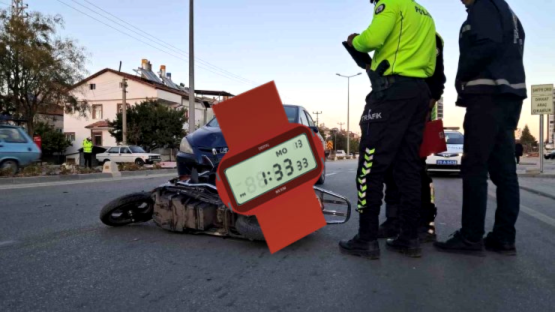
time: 1:33:33
